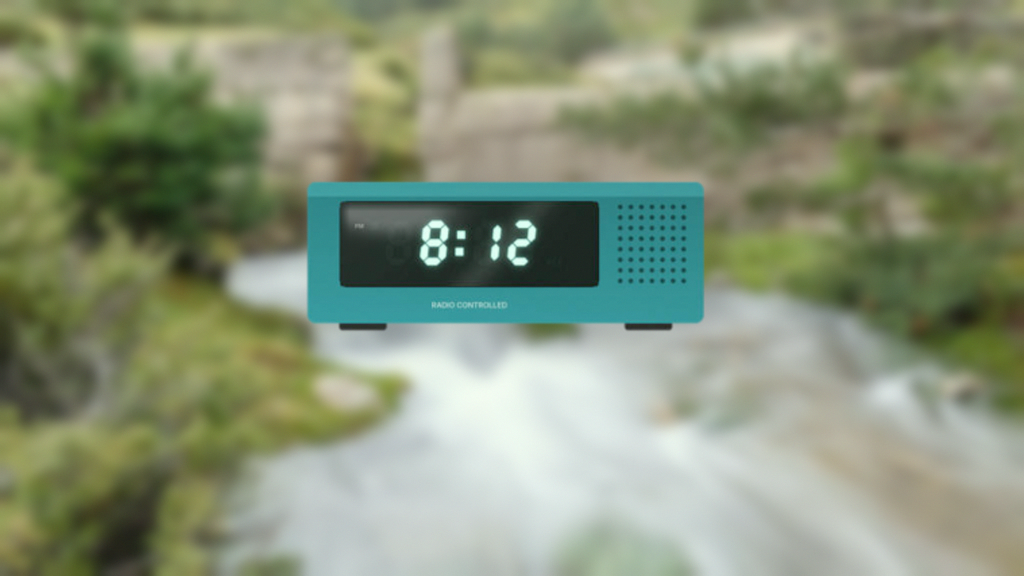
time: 8:12
